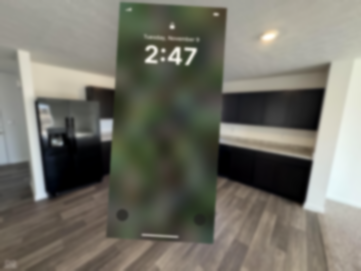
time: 2:47
